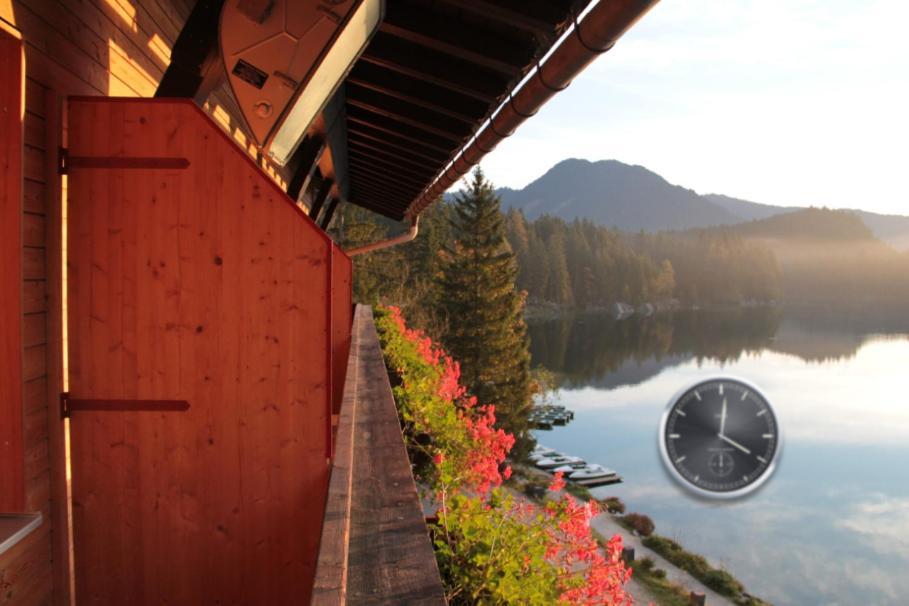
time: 4:01
